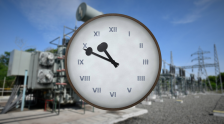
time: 10:49
